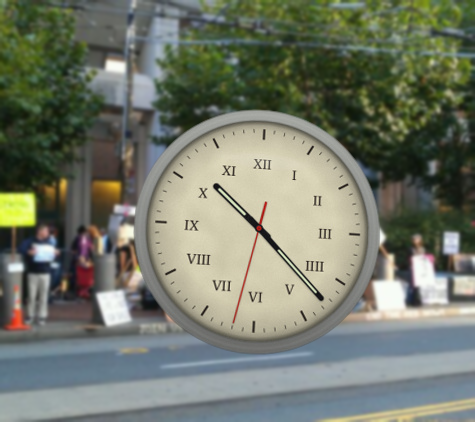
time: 10:22:32
